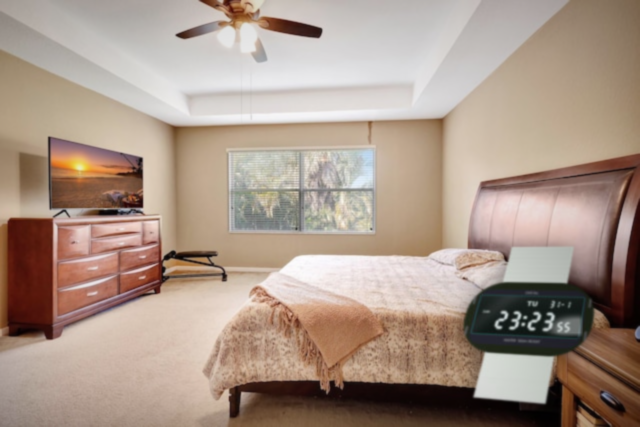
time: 23:23
